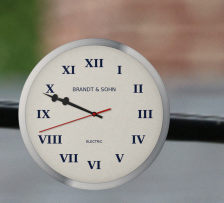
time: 9:48:42
